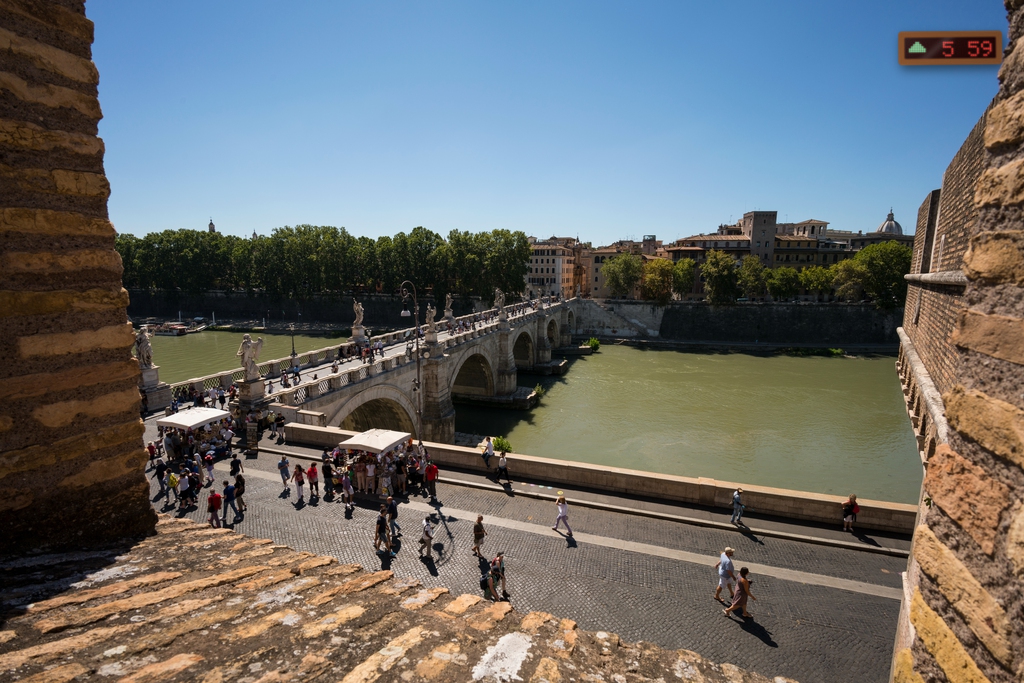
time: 5:59
